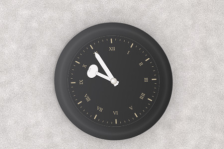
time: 9:55
